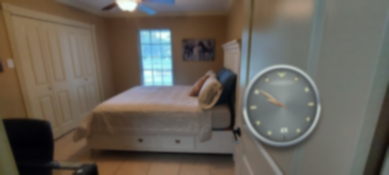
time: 9:51
